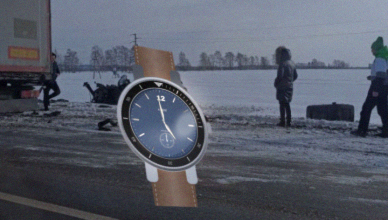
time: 4:59
